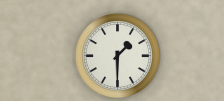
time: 1:30
